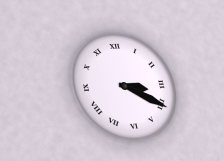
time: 3:20
